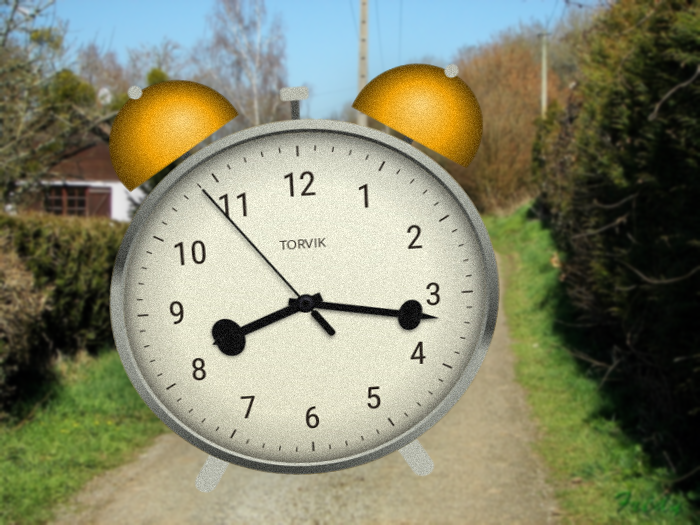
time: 8:16:54
